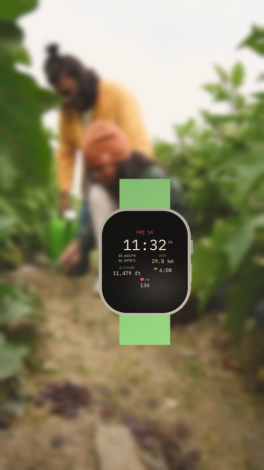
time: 11:32
